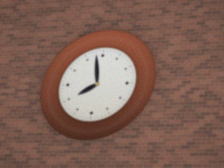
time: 7:58
